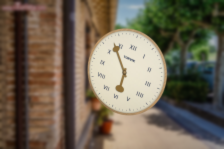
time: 5:53
